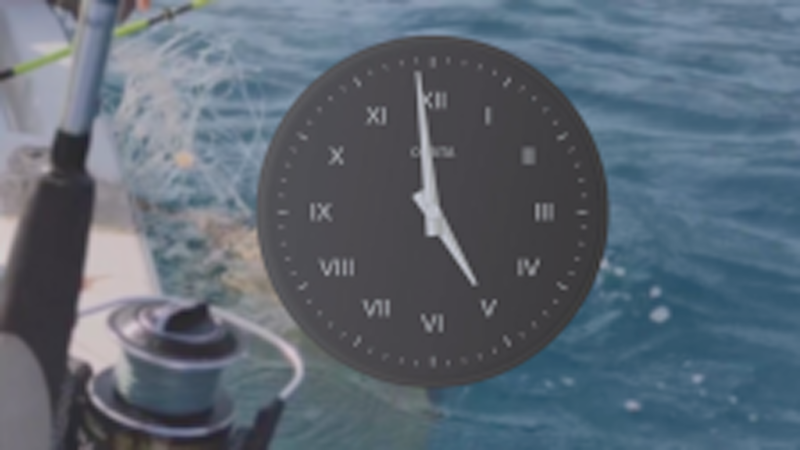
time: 4:59
